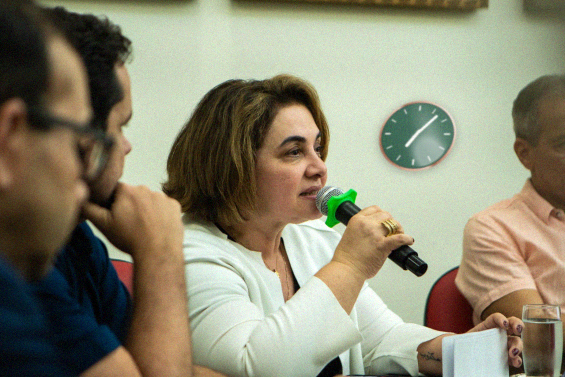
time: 7:07
